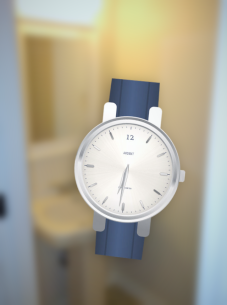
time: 6:31
